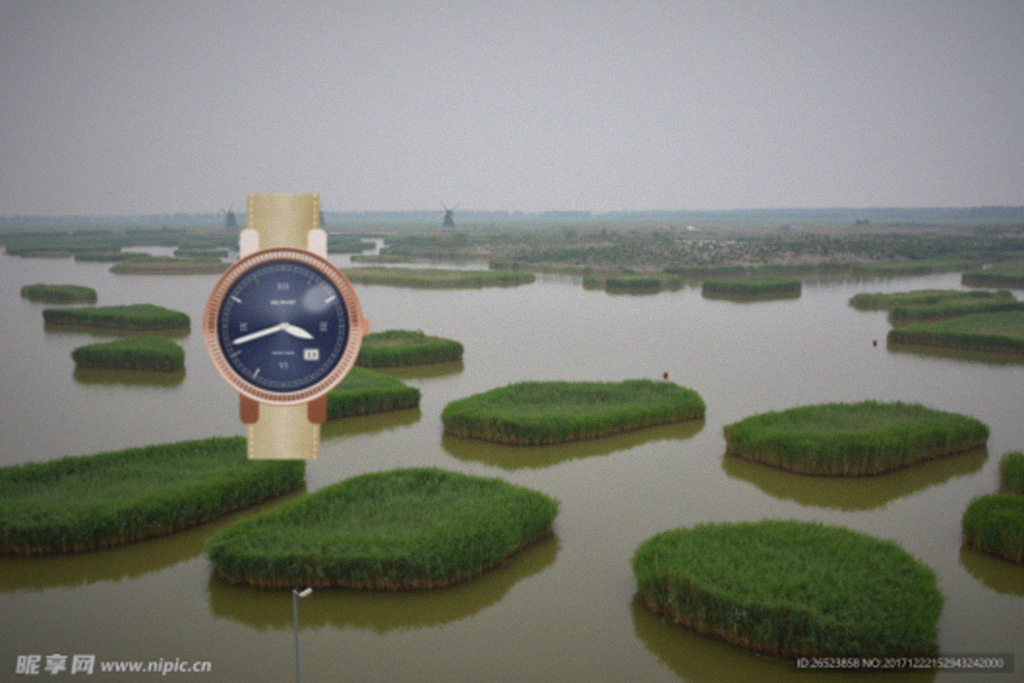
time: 3:42
